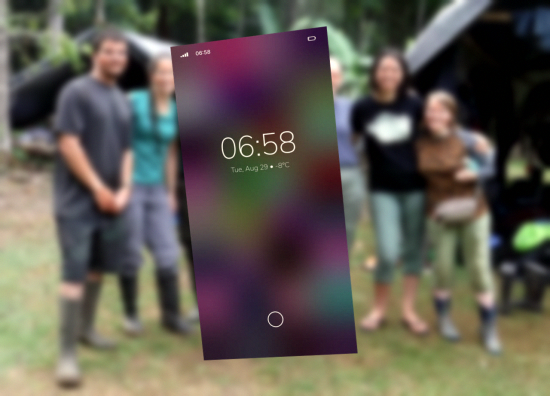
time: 6:58
